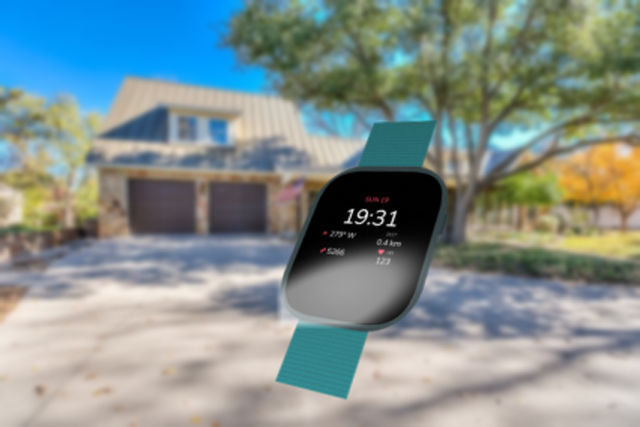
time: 19:31
